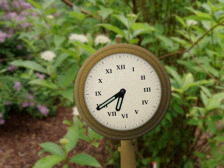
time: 6:40
